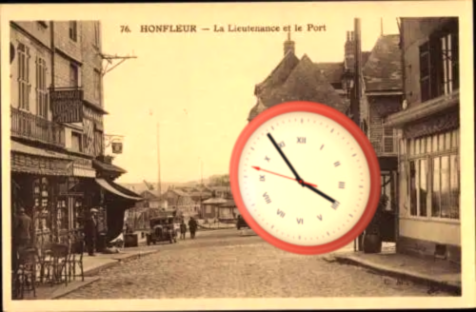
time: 3:53:47
